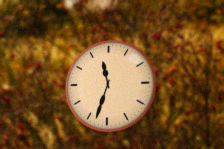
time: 11:33
